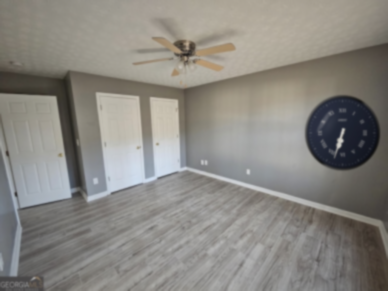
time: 6:33
